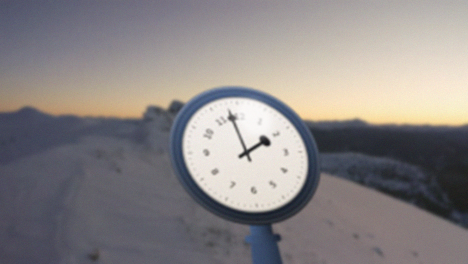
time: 1:58
